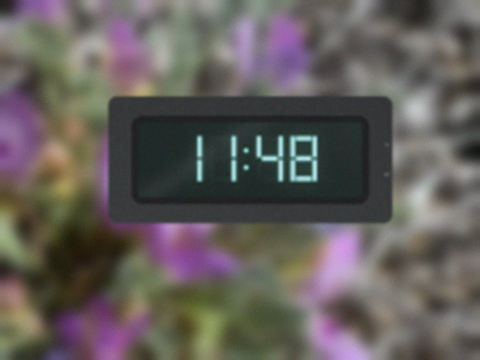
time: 11:48
